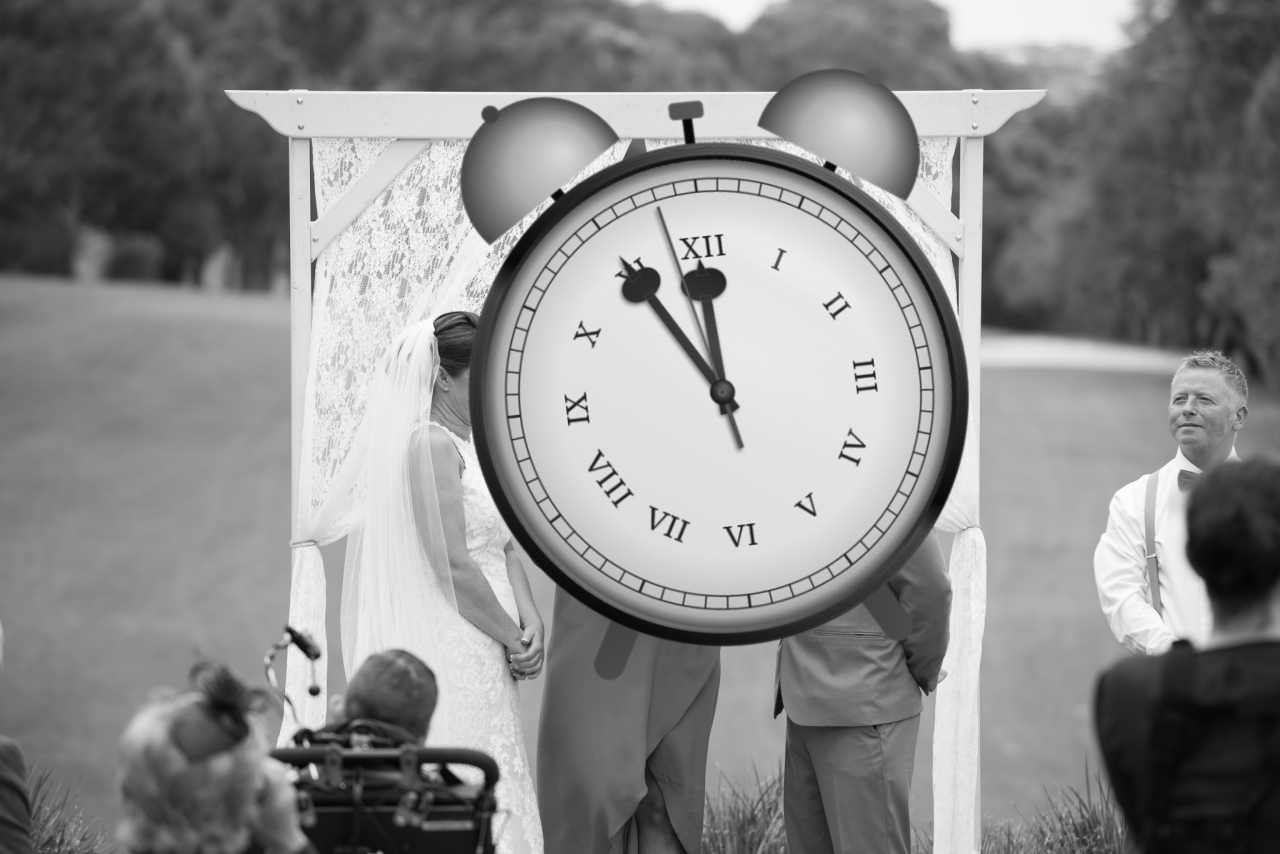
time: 11:54:58
